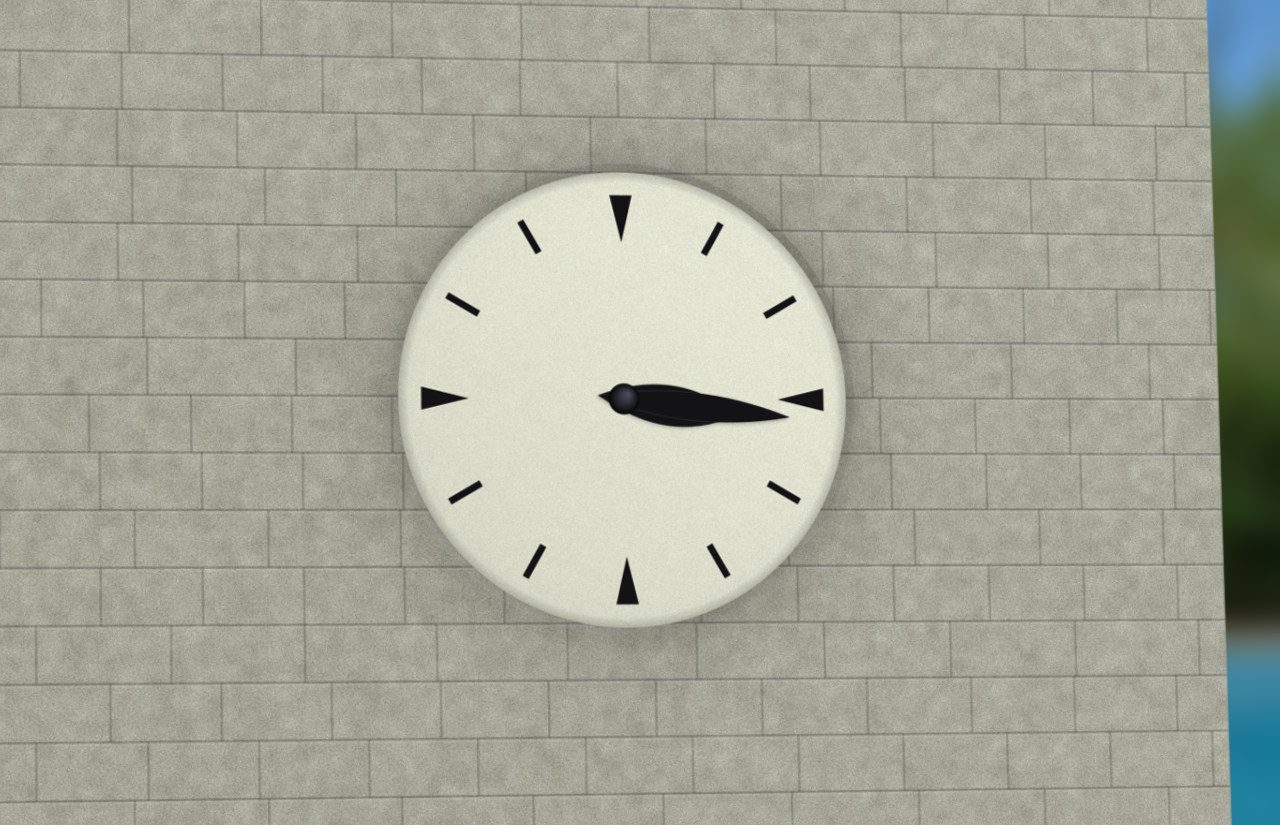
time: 3:16
